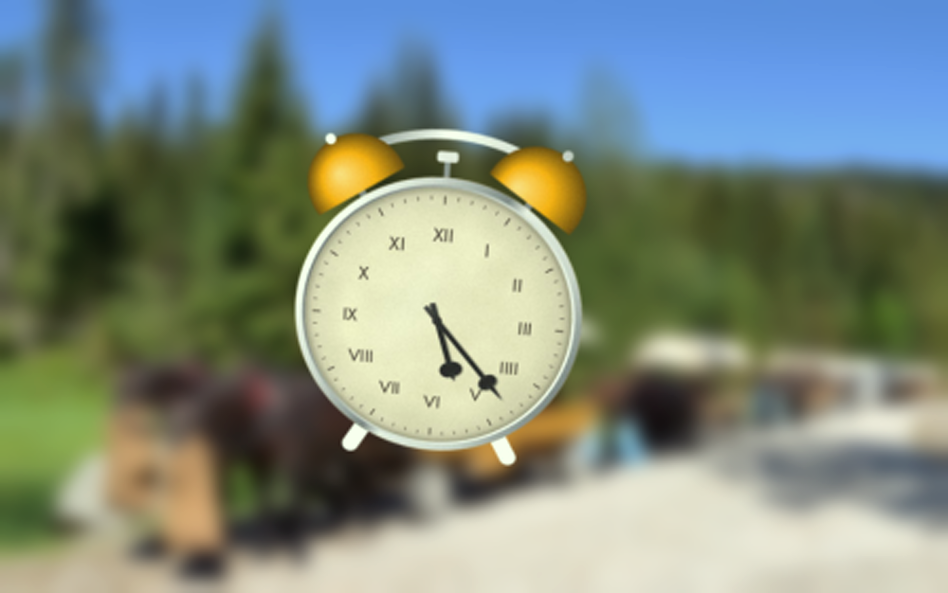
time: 5:23
